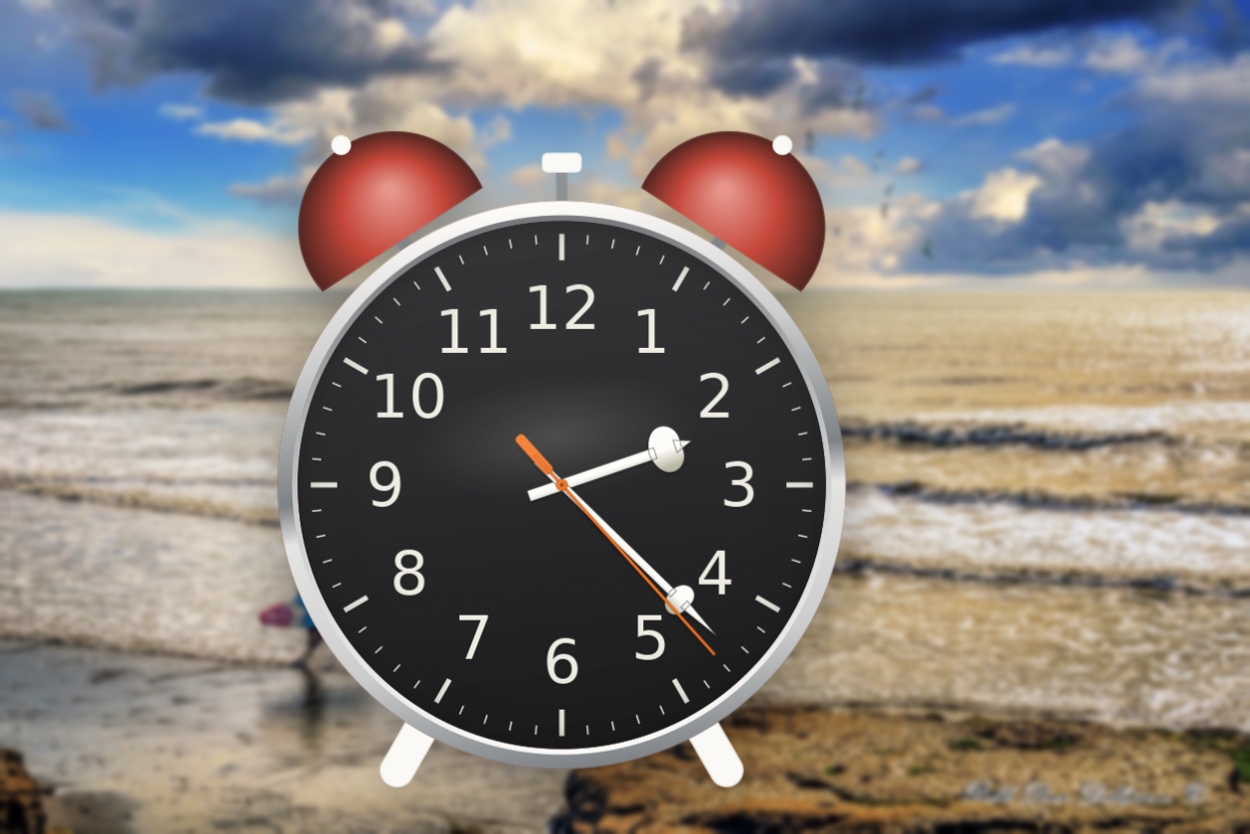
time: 2:22:23
